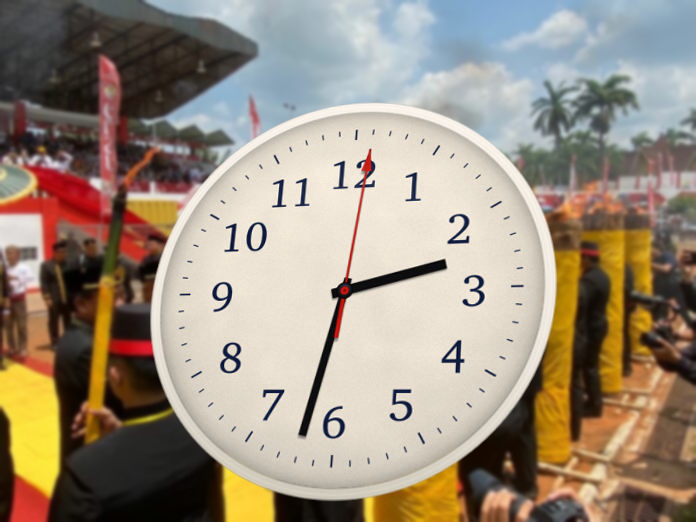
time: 2:32:01
